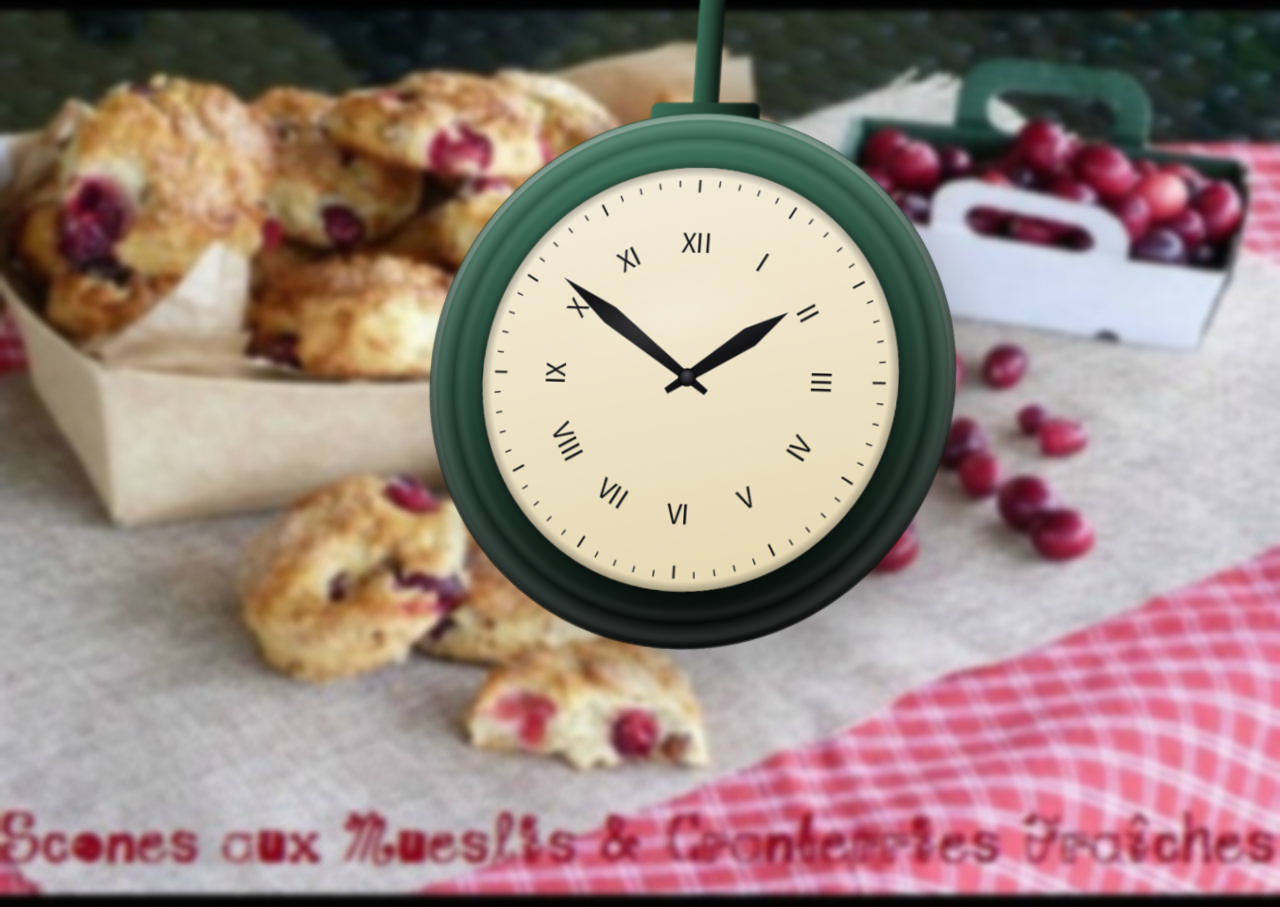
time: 1:51
